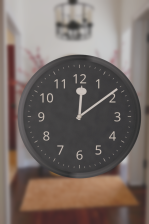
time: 12:09
